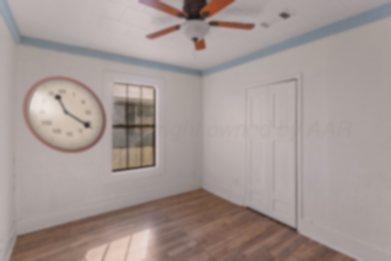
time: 11:21
